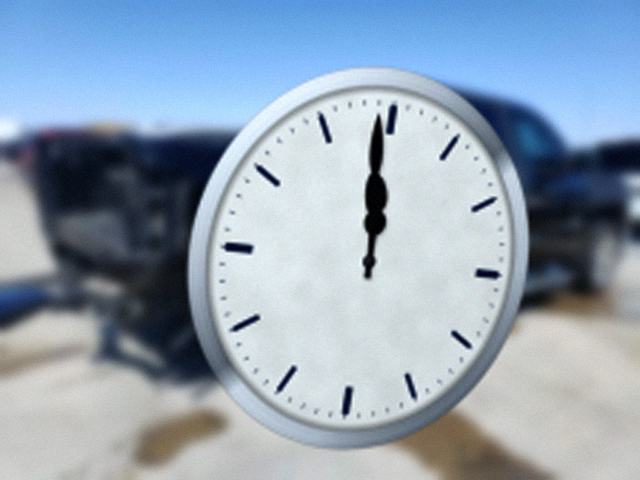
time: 11:59
